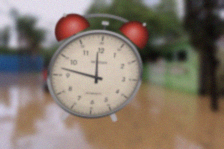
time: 11:47
